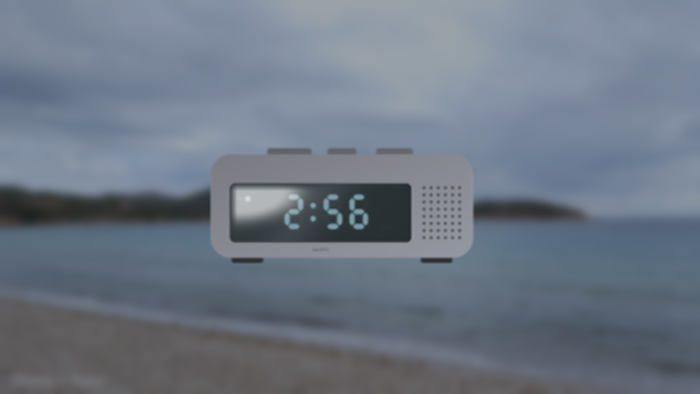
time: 2:56
